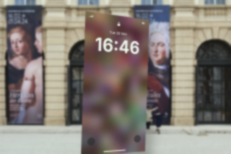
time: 16:46
